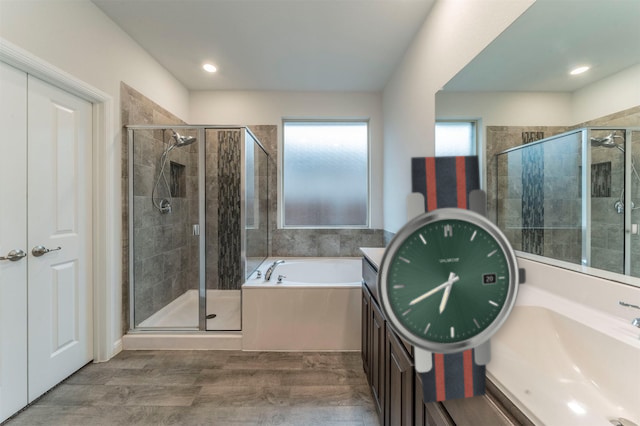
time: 6:41
